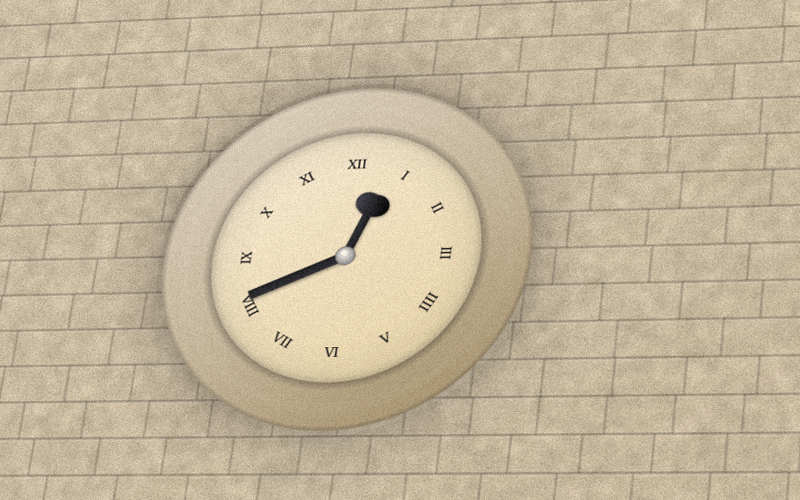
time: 12:41
